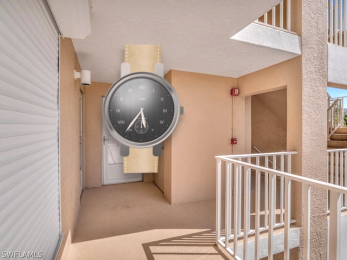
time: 5:36
